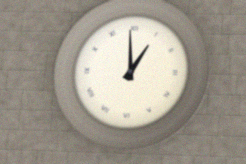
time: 12:59
